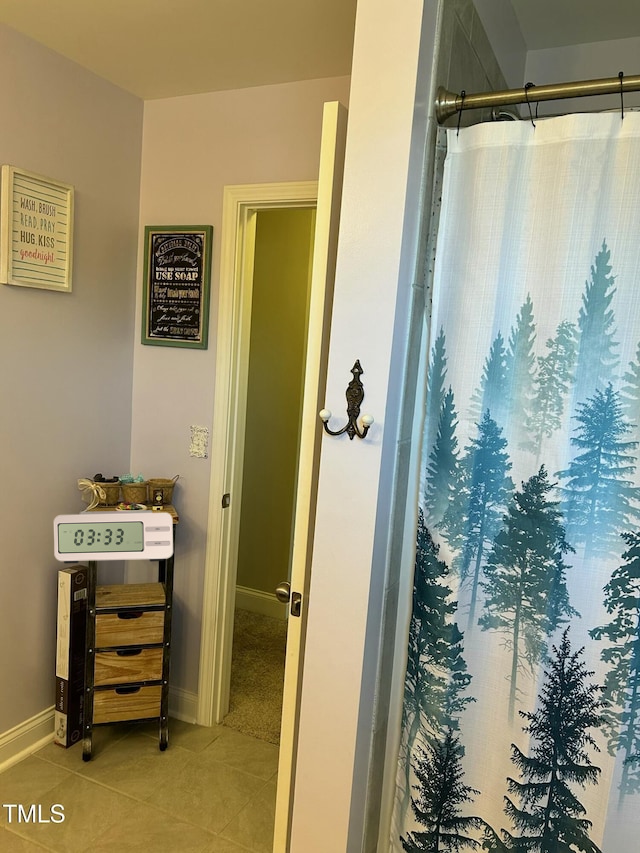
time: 3:33
